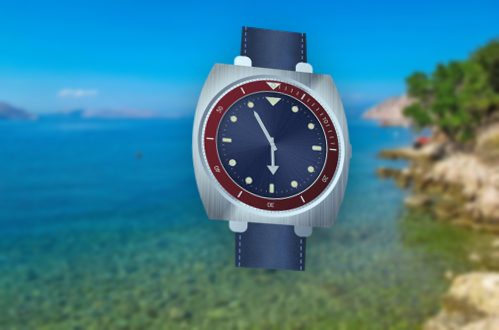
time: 5:55
